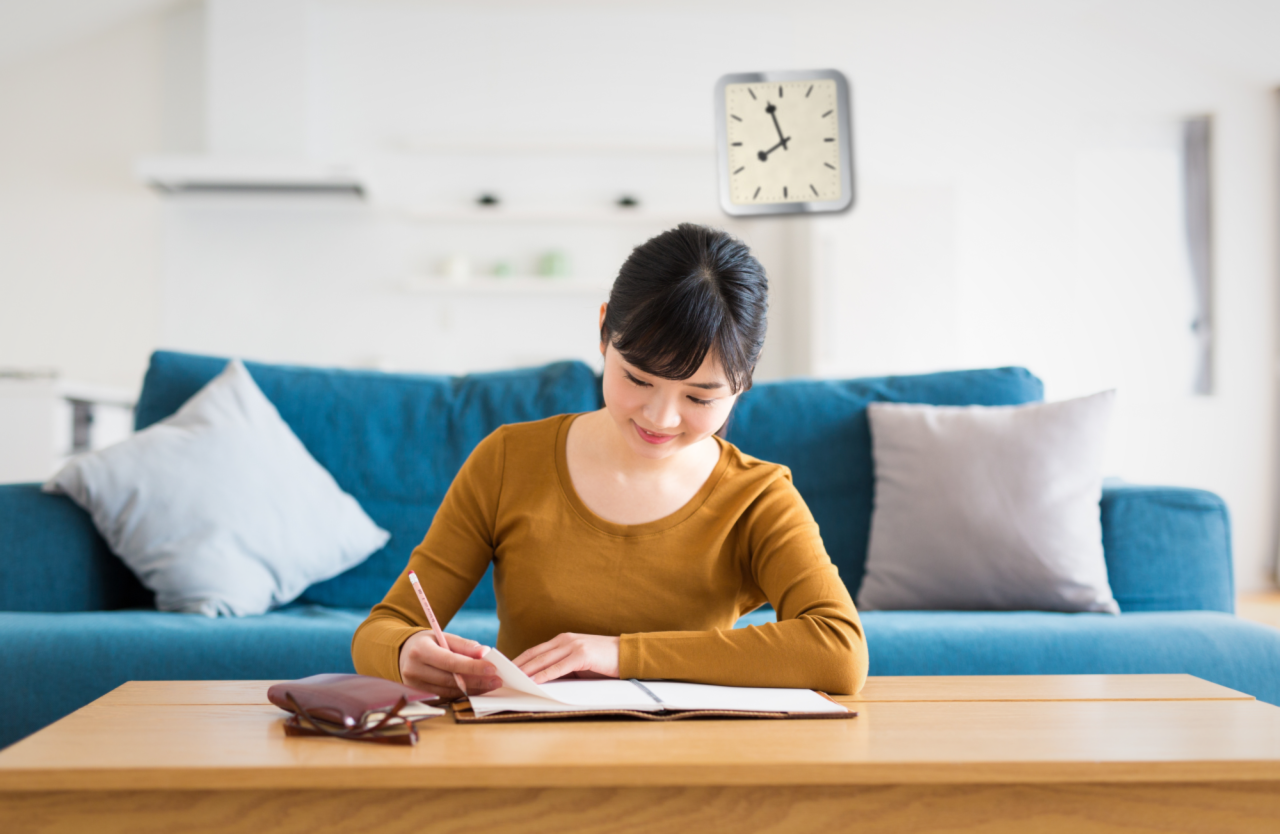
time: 7:57
